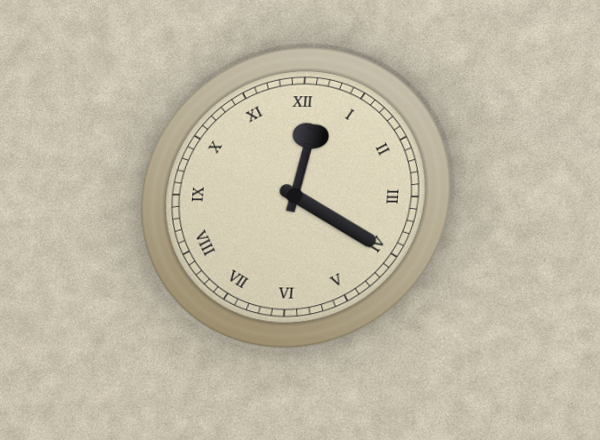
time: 12:20
